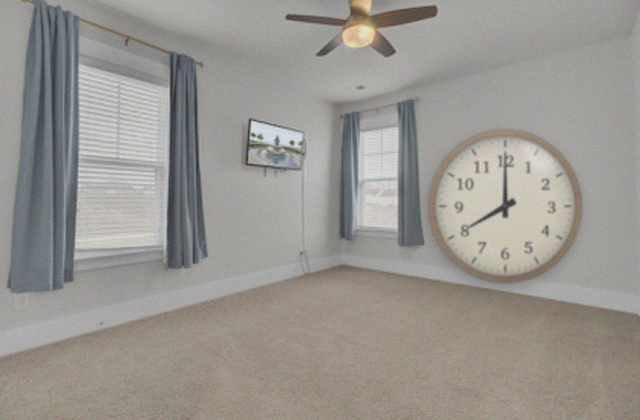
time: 8:00
